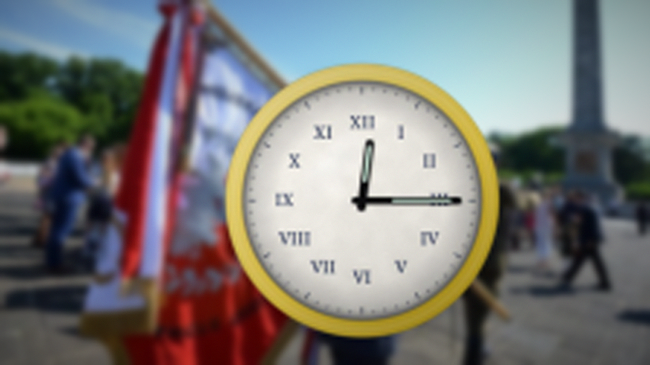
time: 12:15
